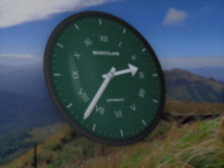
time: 2:37
